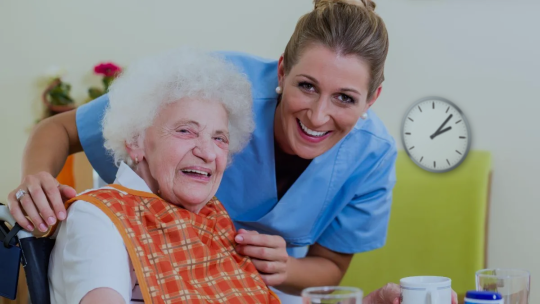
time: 2:07
